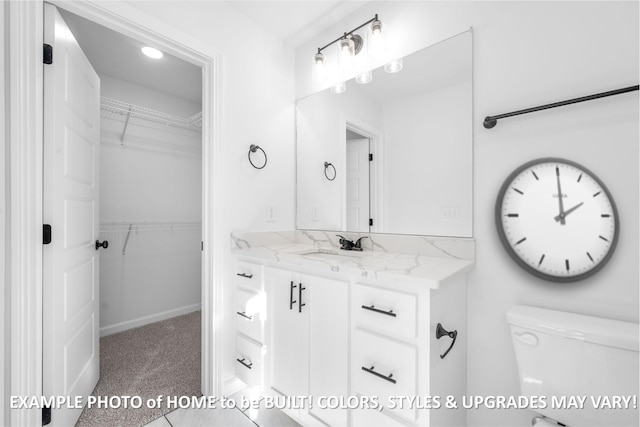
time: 2:00
